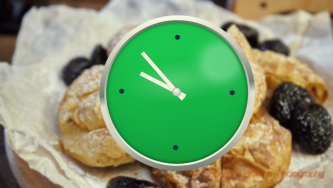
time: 9:53
